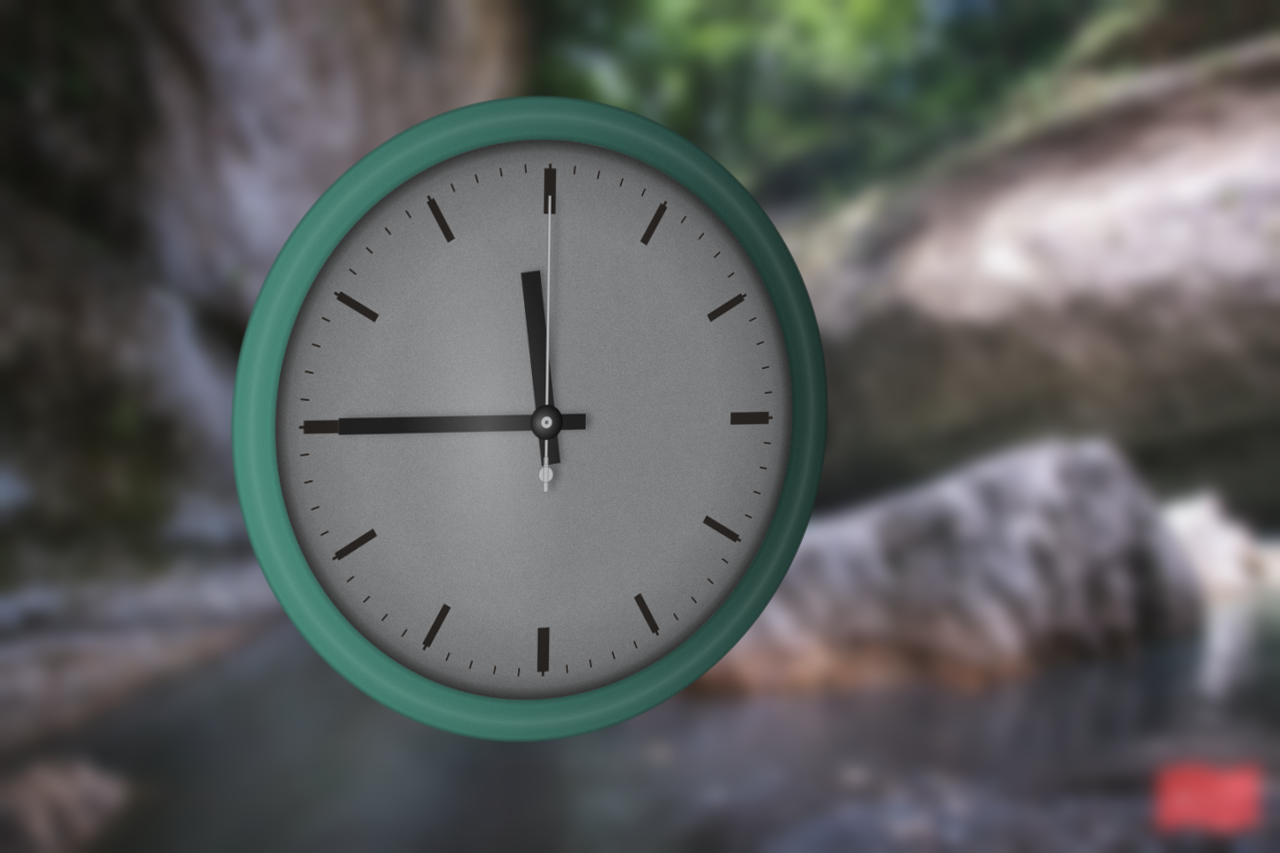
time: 11:45:00
